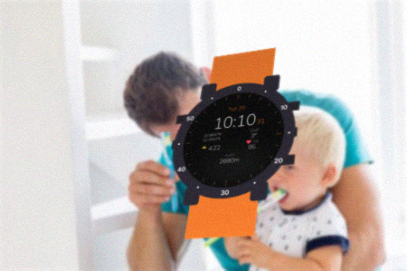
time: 10:10
